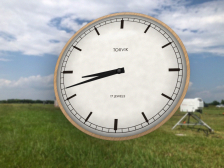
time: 8:42
